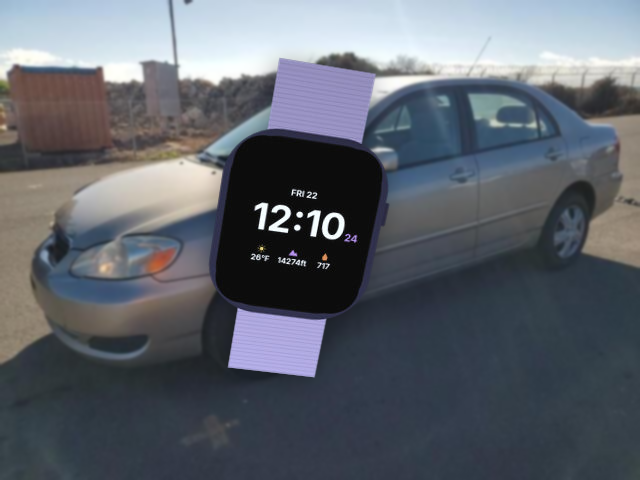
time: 12:10:24
